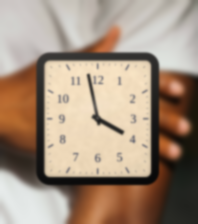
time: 3:58
